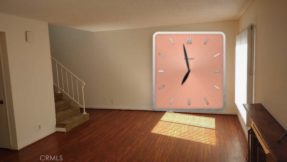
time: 6:58
